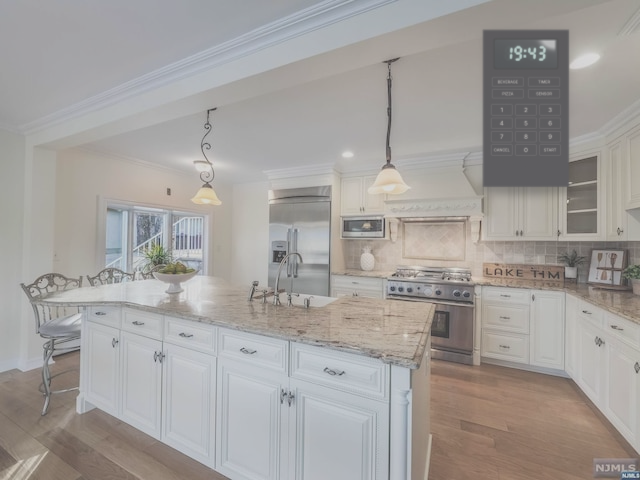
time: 19:43
